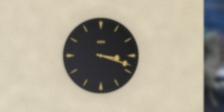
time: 3:18
